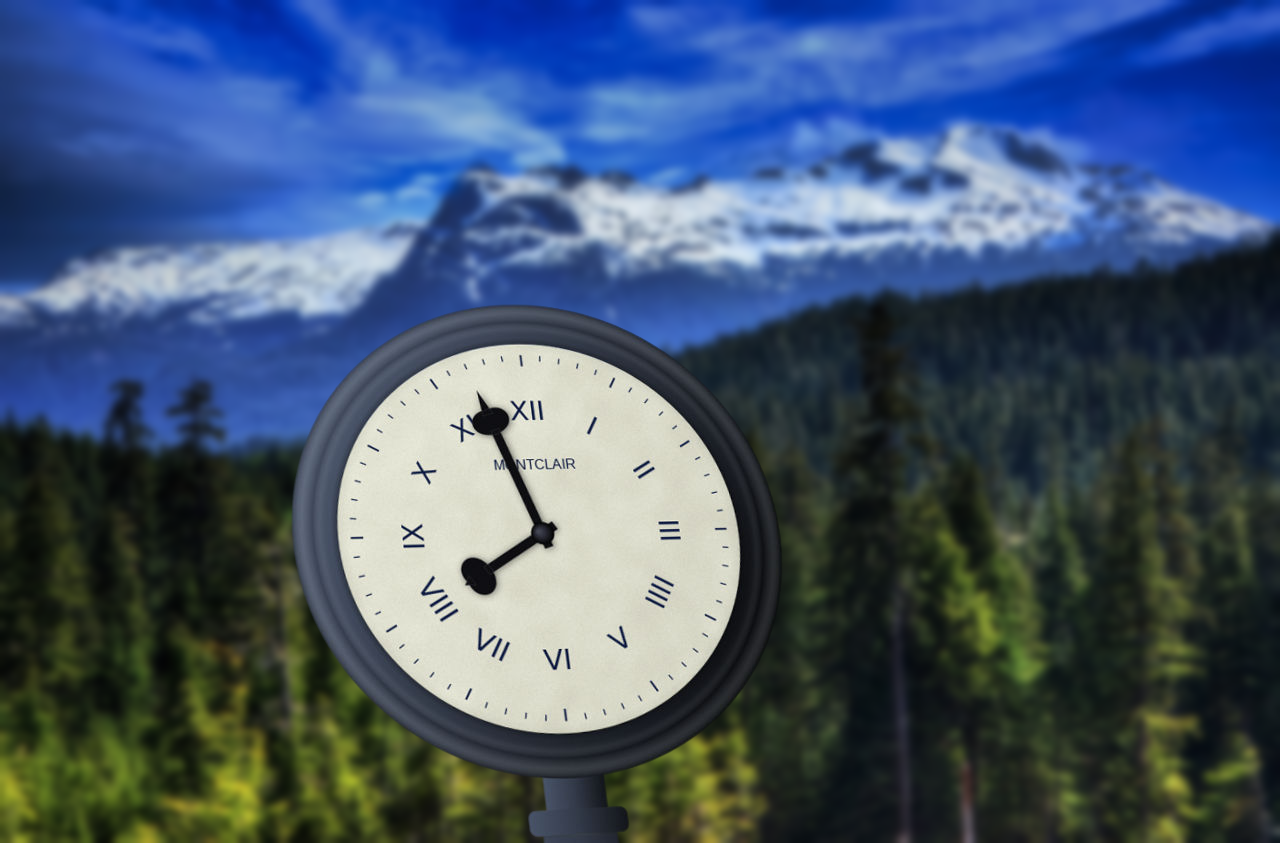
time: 7:57
